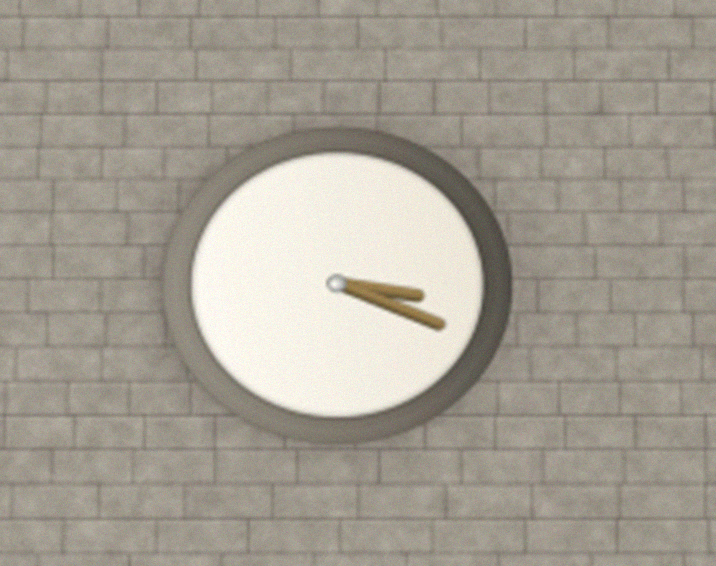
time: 3:19
